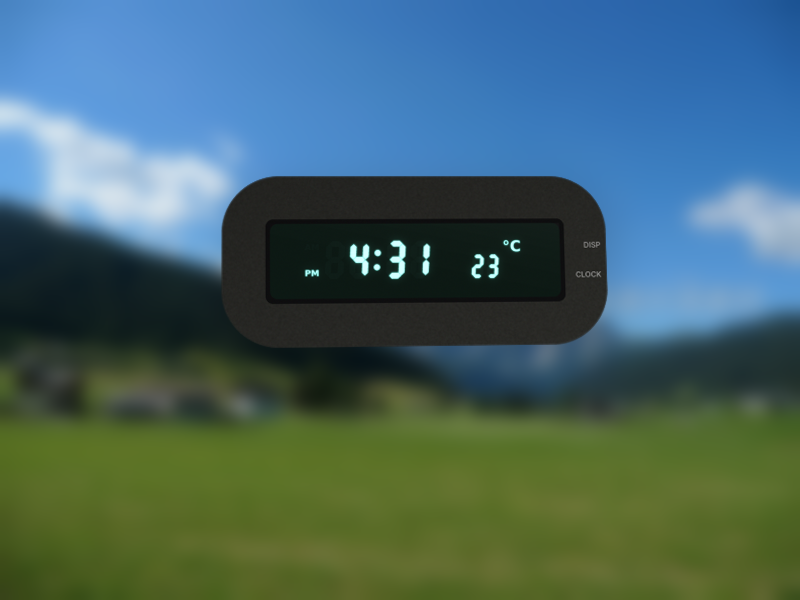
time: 4:31
